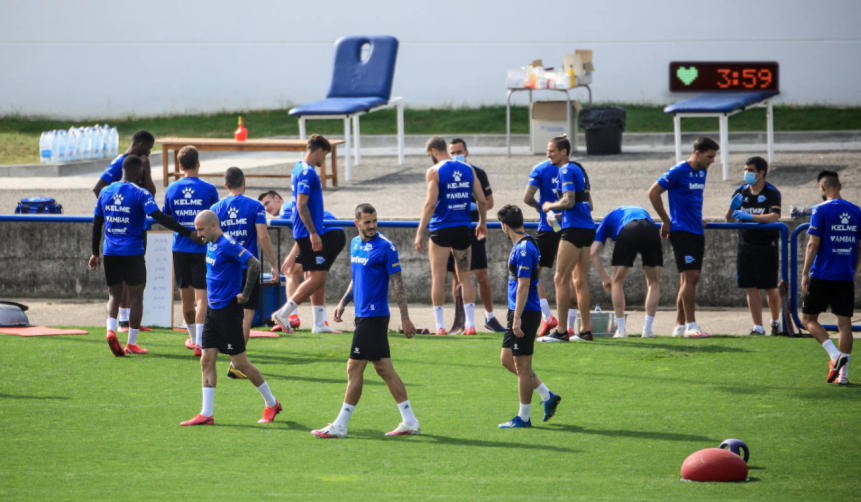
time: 3:59
